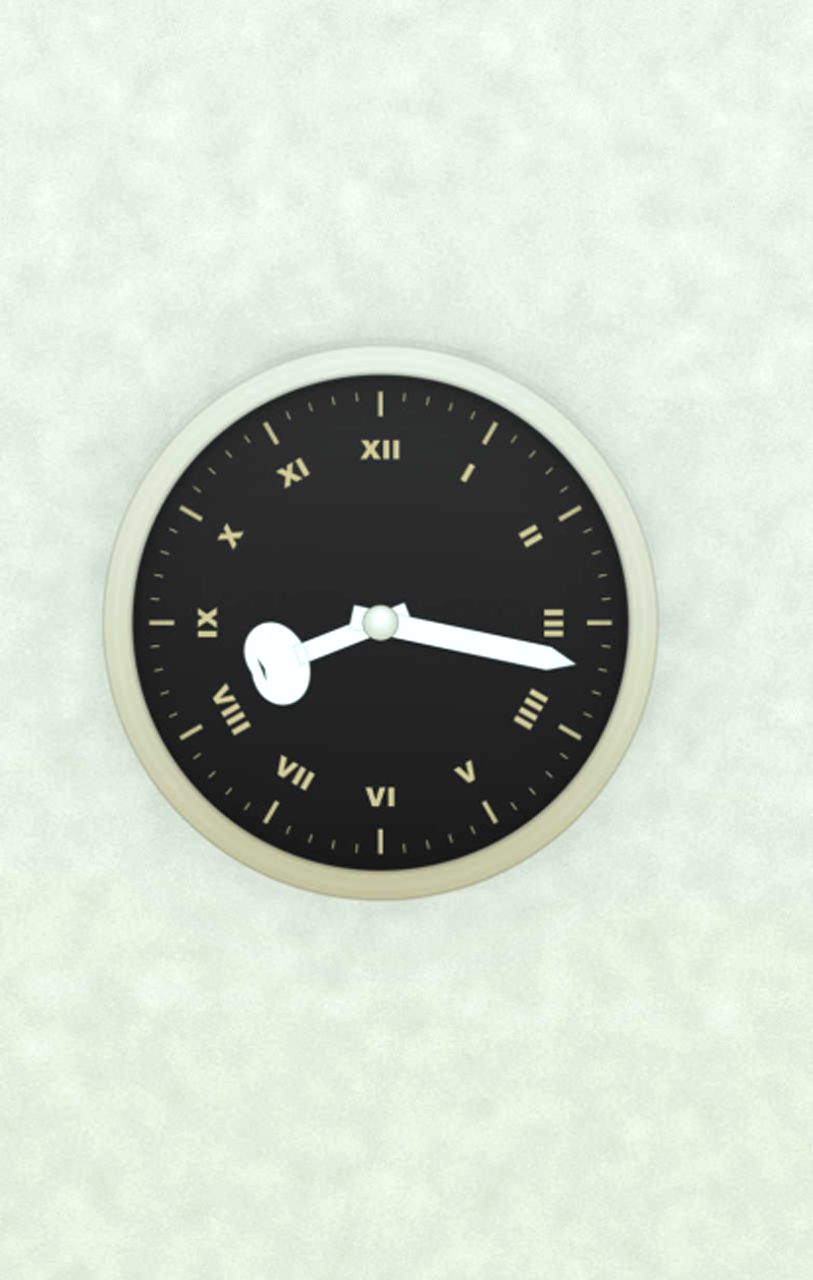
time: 8:17
